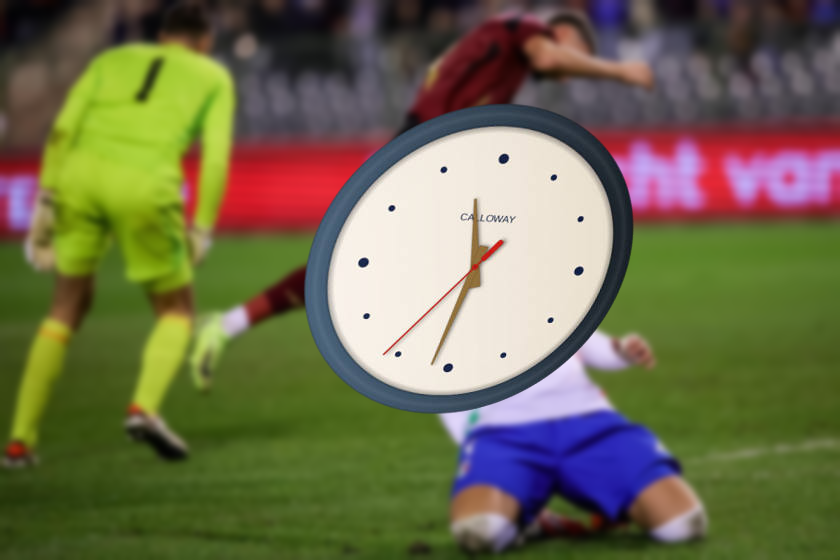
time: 11:31:36
